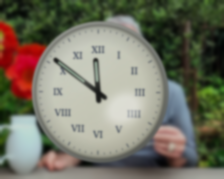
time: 11:51
